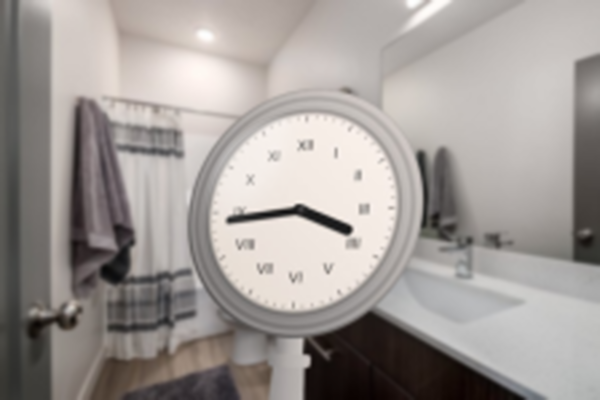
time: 3:44
